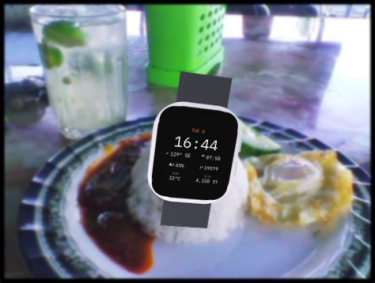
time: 16:44
